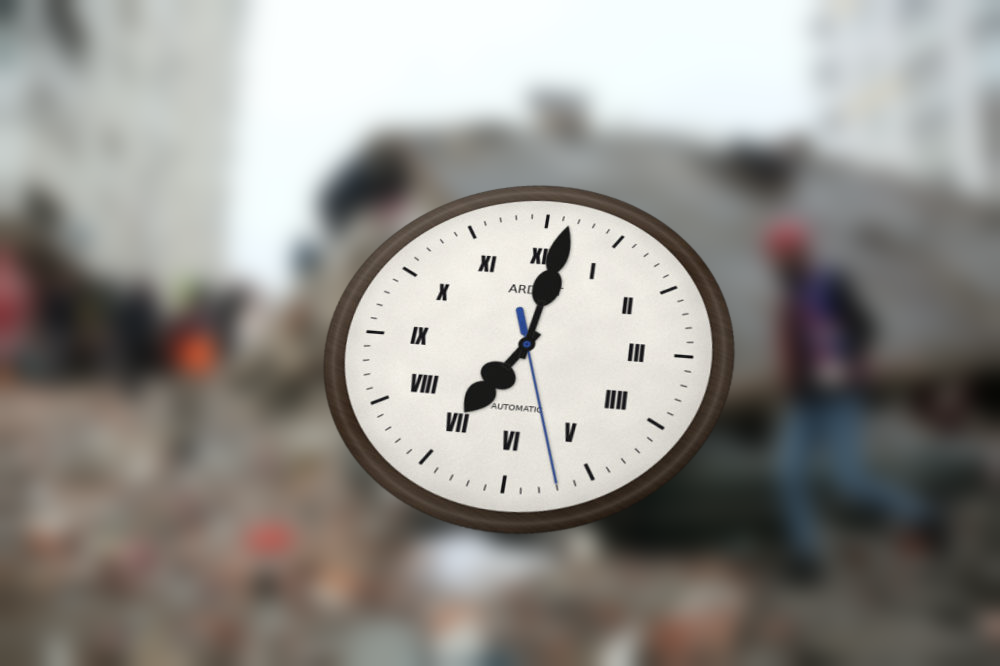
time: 7:01:27
